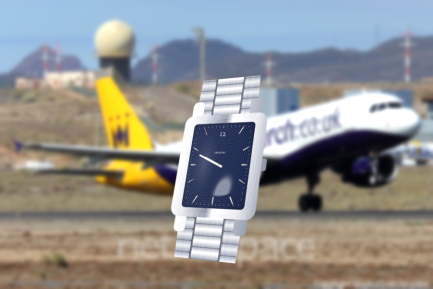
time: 9:49
